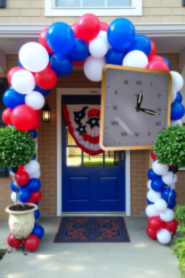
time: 12:17
